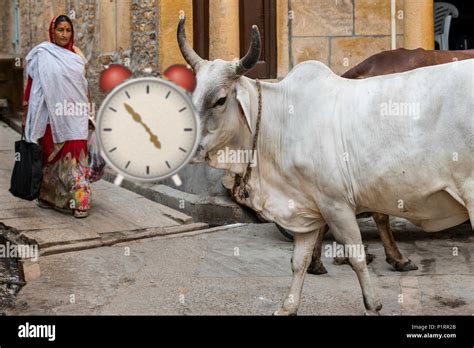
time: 4:53
